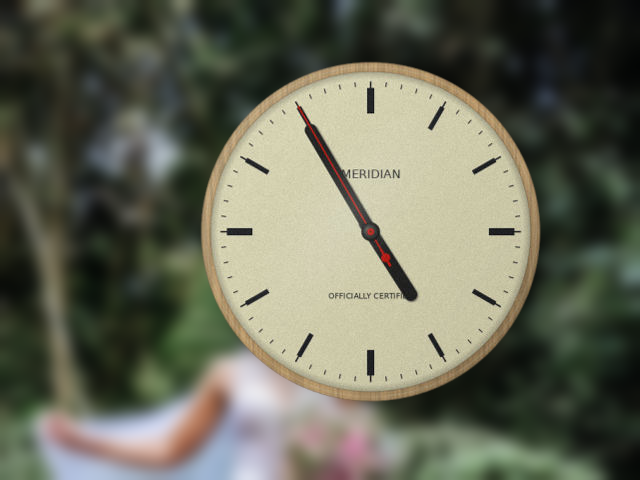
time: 4:54:55
